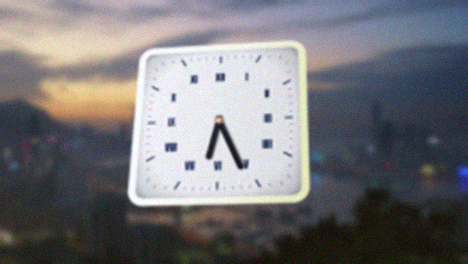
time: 6:26
